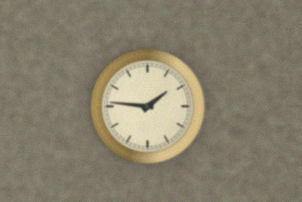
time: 1:46
